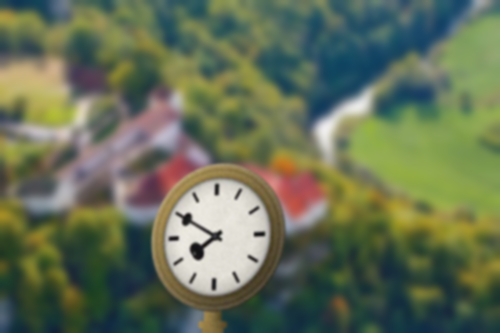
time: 7:50
